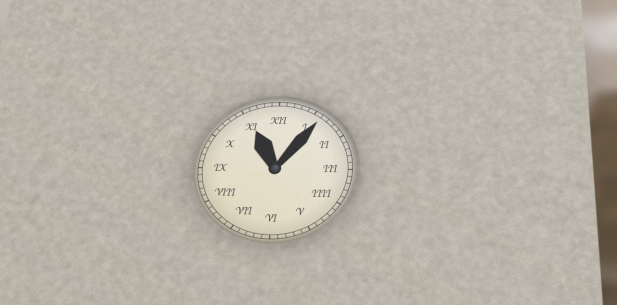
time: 11:06
